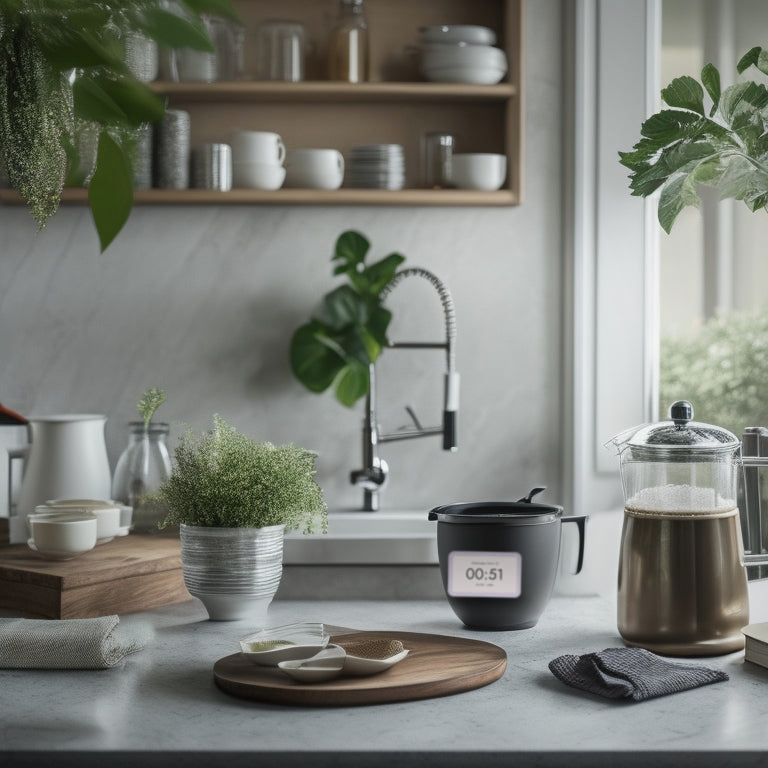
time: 0:51
